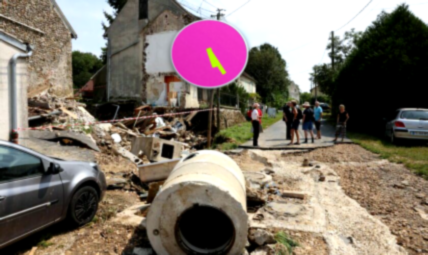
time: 5:25
